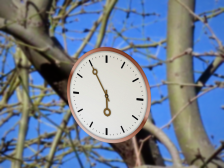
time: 5:55
